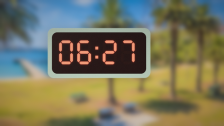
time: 6:27
